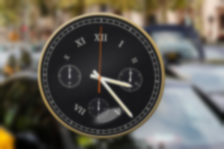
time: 3:23
